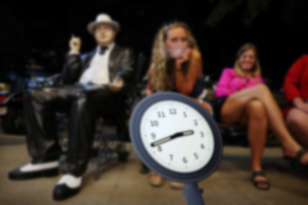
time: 2:42
